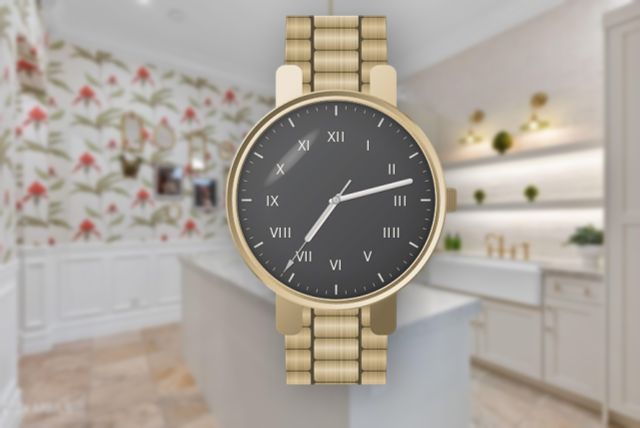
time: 7:12:36
